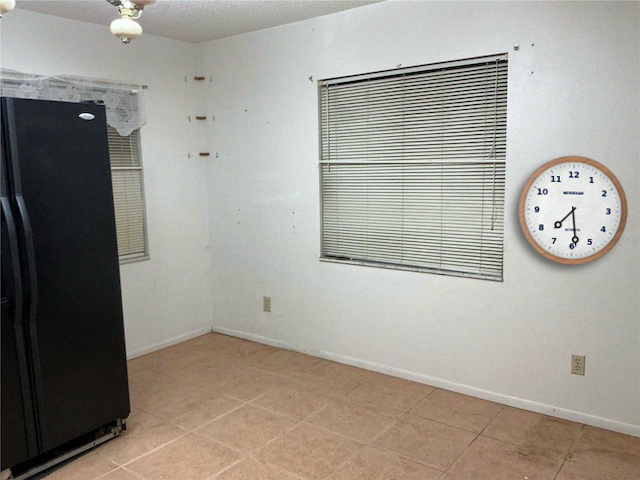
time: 7:29
